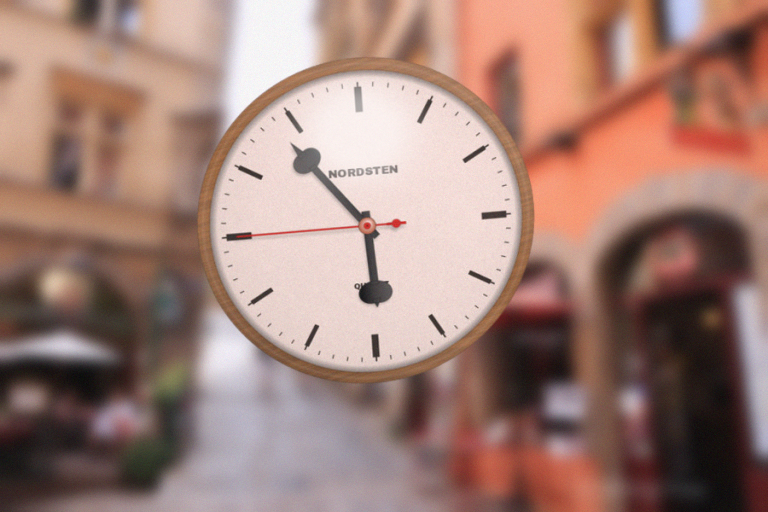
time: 5:53:45
